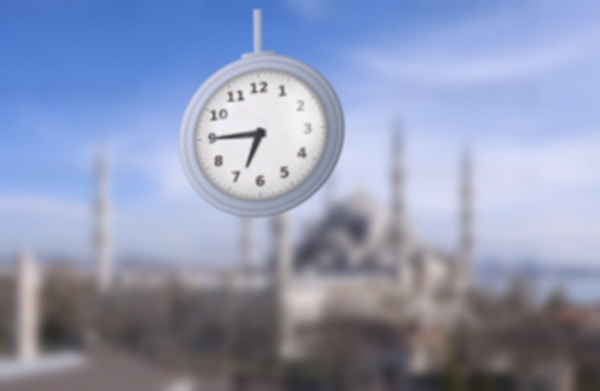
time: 6:45
